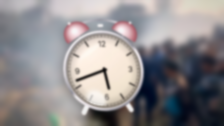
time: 5:42
